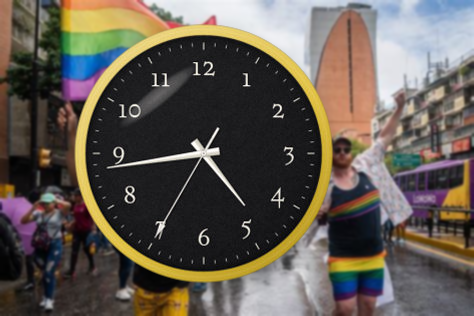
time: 4:43:35
